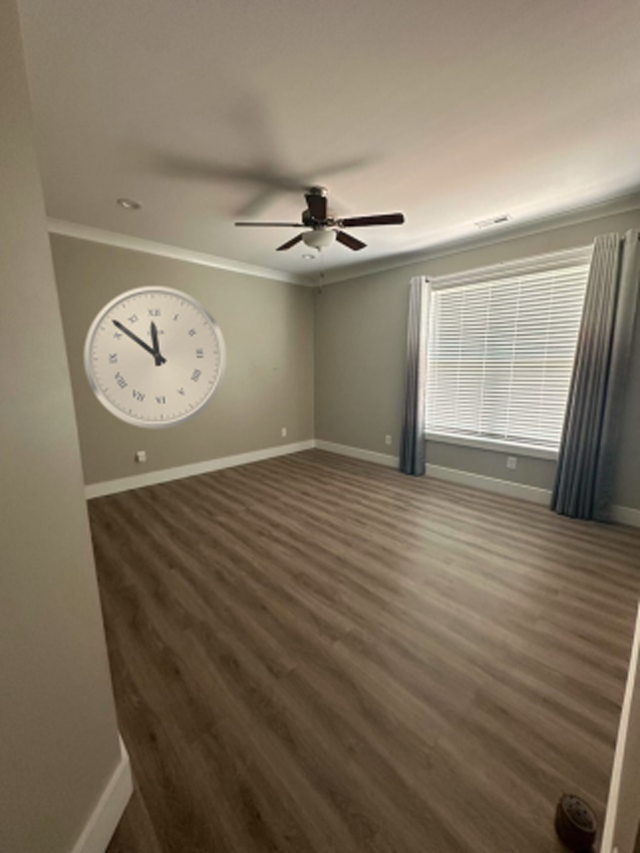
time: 11:52
